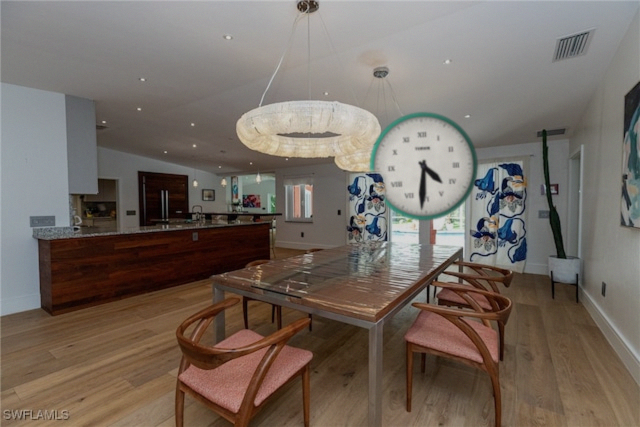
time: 4:31
